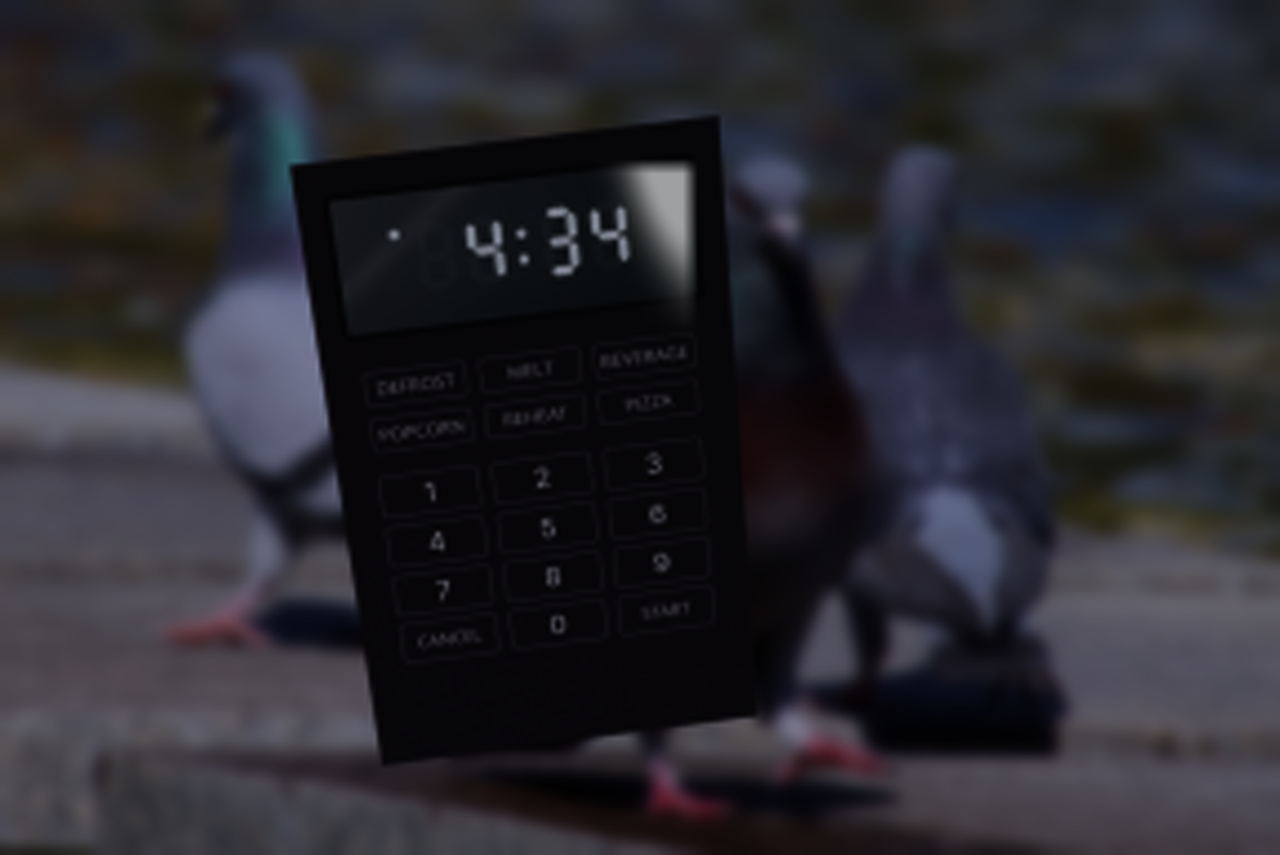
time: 4:34
